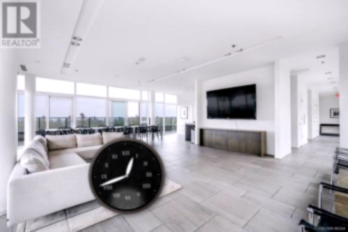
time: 12:42
